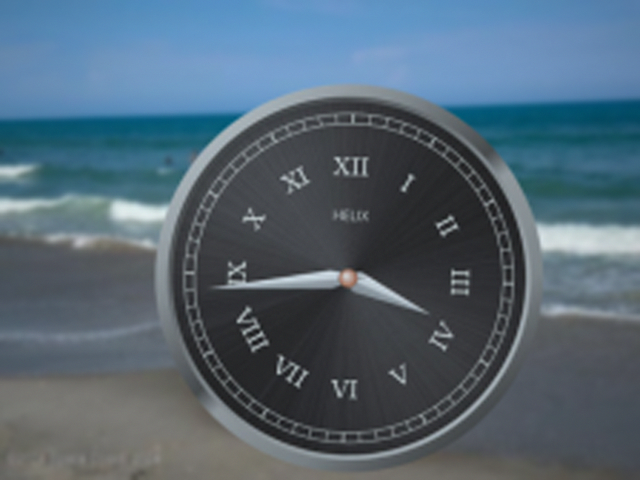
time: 3:44
